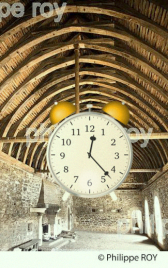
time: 12:23
